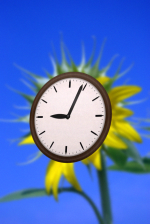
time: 9:04
